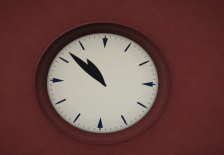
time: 10:52
